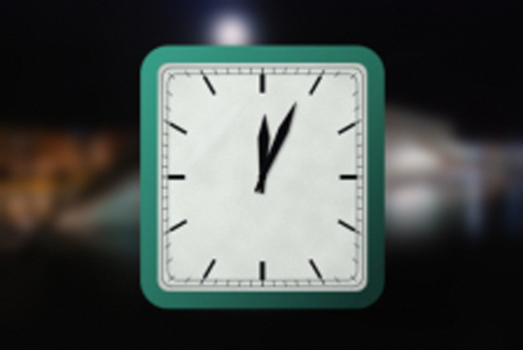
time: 12:04
